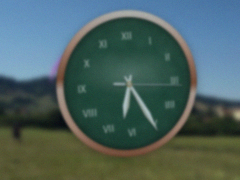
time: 6:25:16
